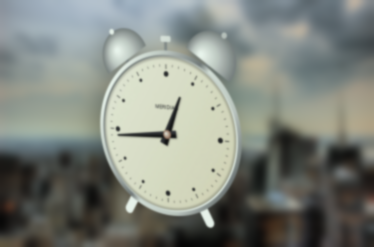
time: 12:44
